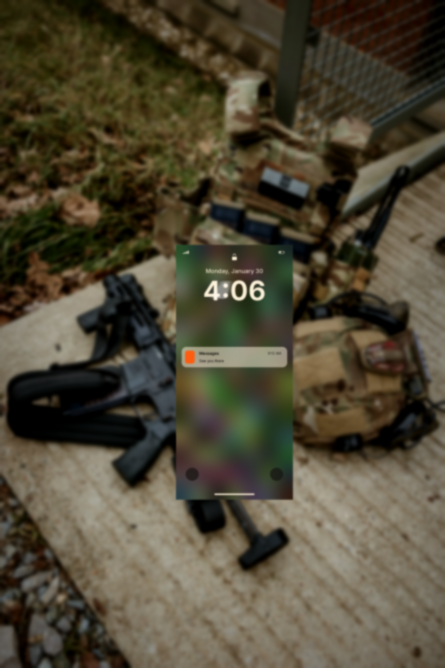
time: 4:06
